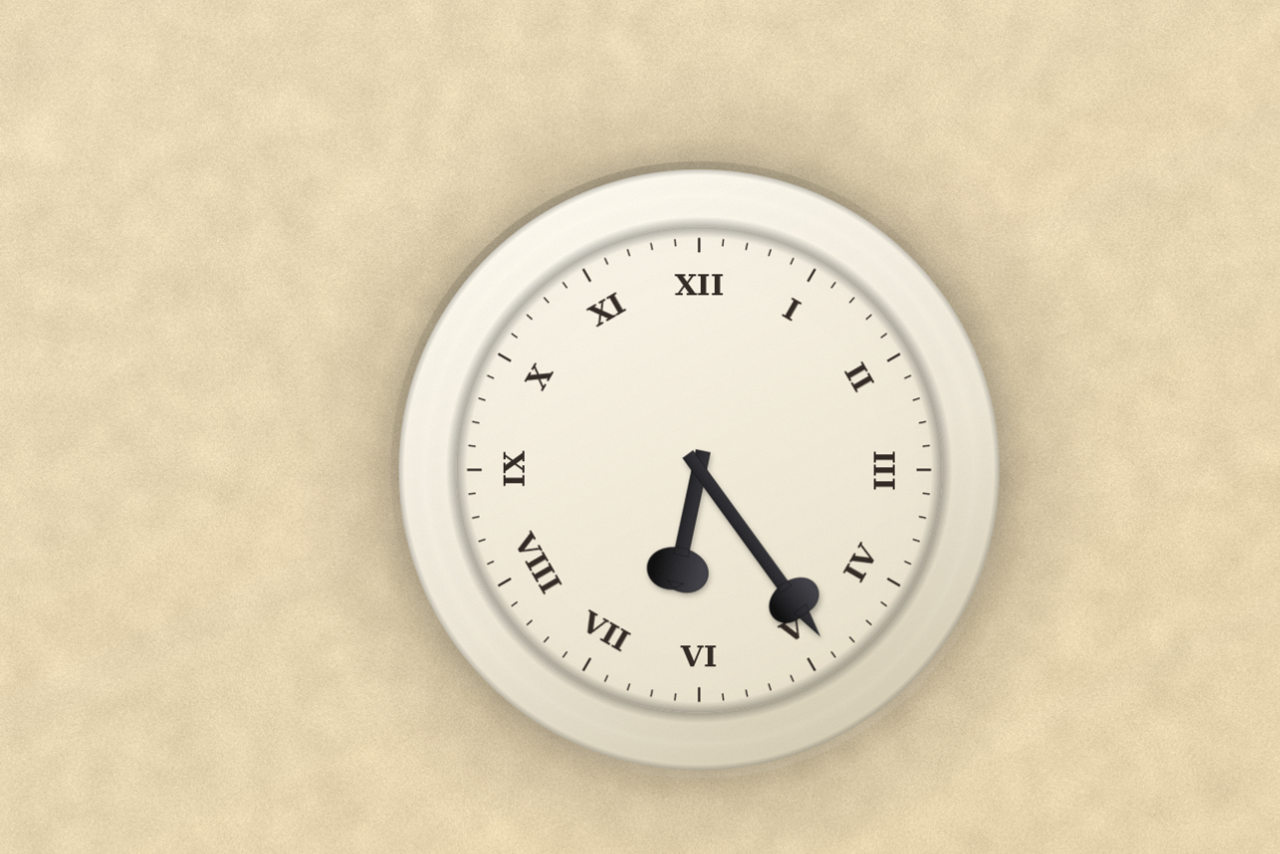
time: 6:24
